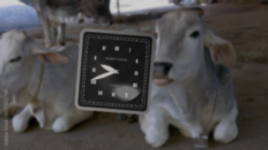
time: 9:41
